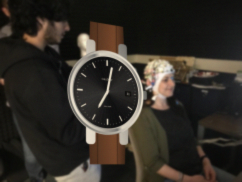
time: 7:02
